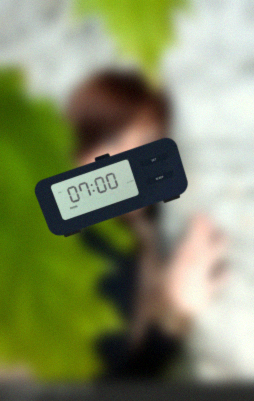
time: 7:00
